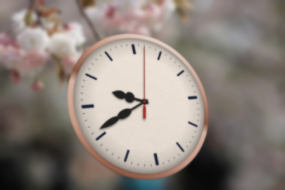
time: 9:41:02
